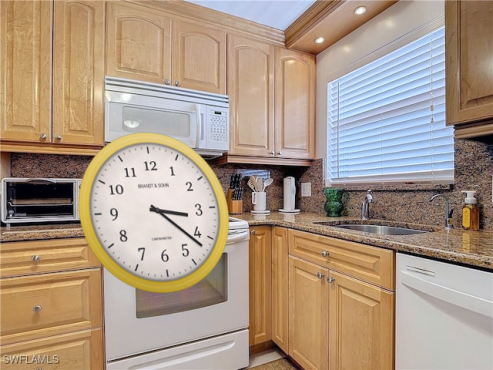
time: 3:22
